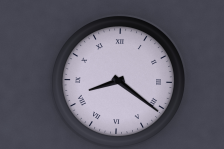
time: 8:21
